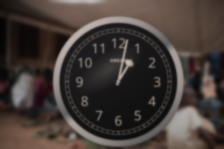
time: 1:02
